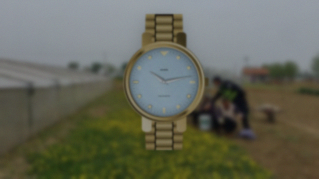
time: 10:13
